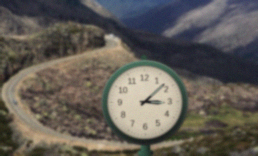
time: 3:08
